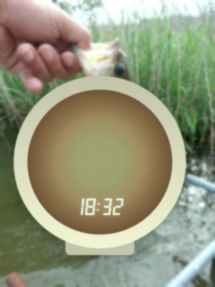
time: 18:32
